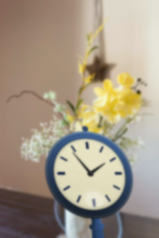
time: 1:54
